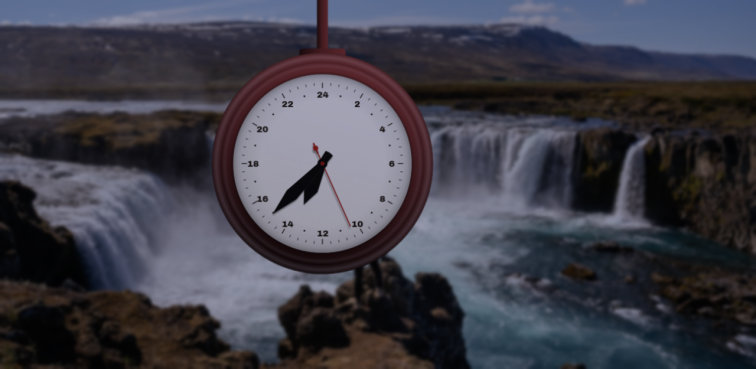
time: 13:37:26
